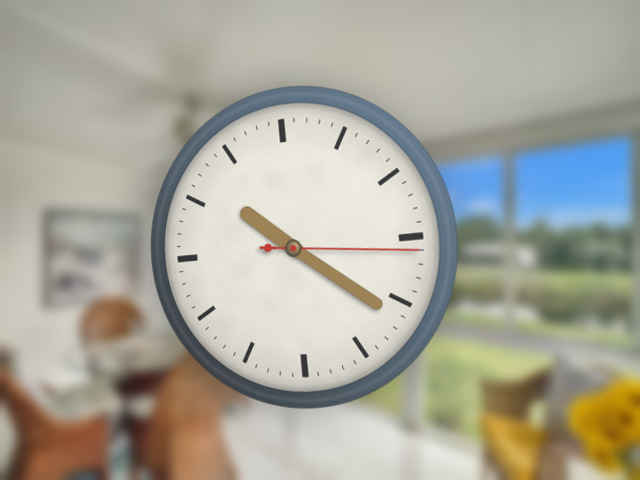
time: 10:21:16
